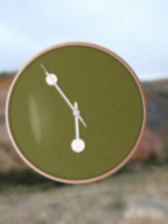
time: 5:53:54
